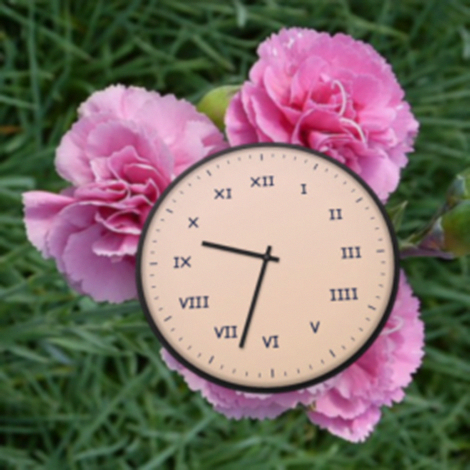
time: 9:33
